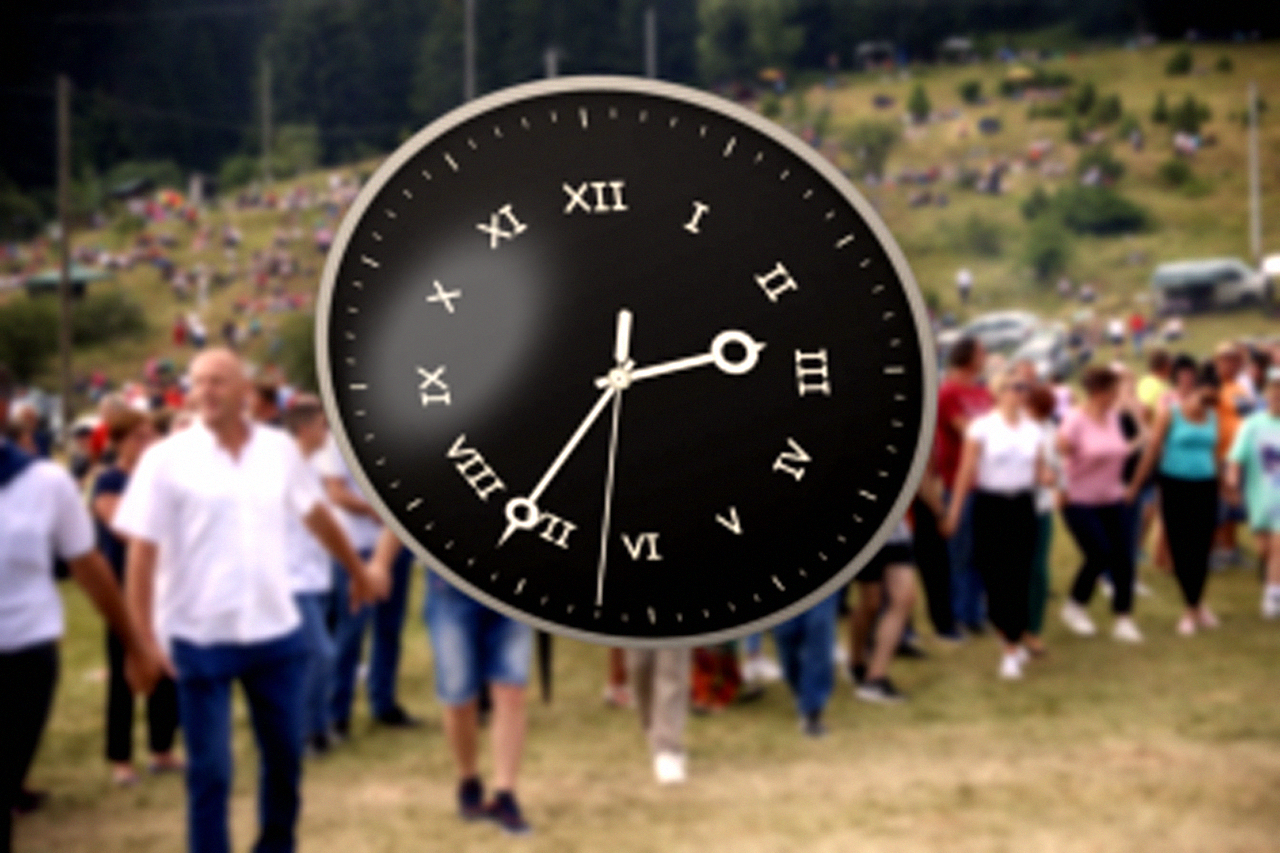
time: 2:36:32
